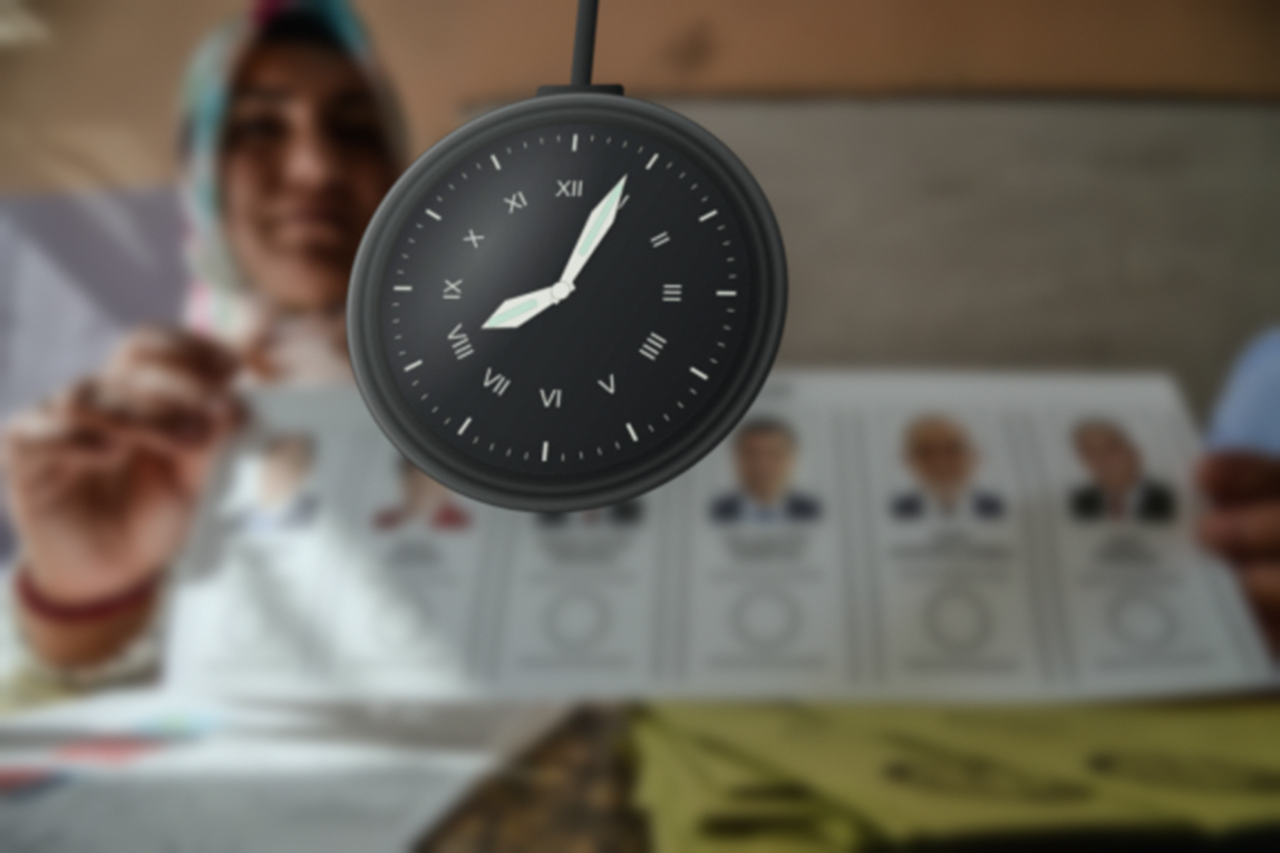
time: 8:04
